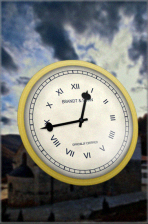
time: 12:44
